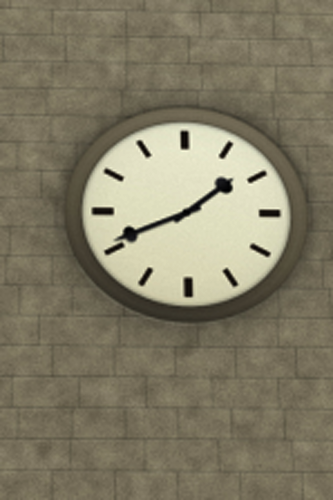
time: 1:41
